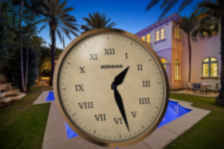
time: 1:28
